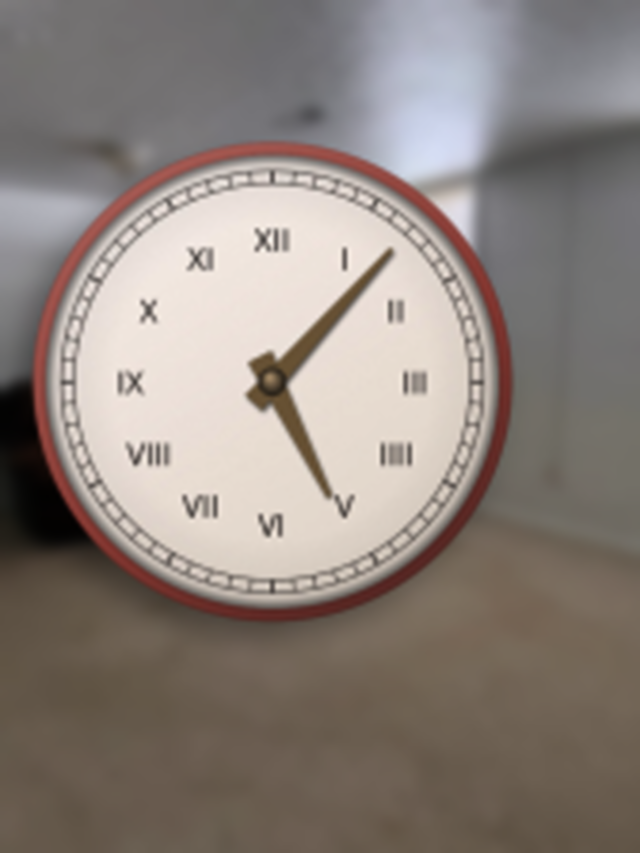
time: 5:07
